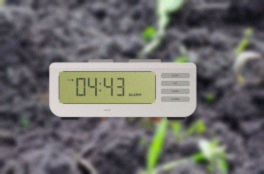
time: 4:43
